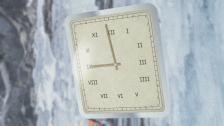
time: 8:59
